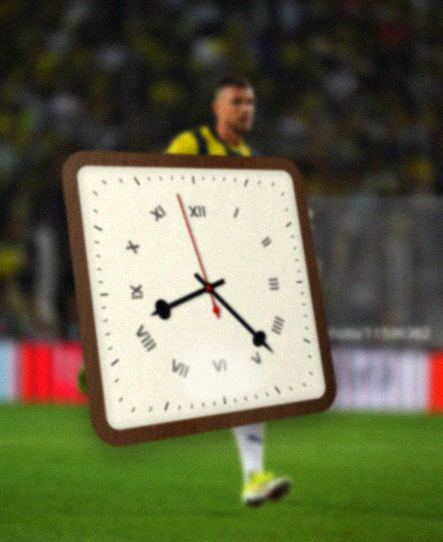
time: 8:22:58
